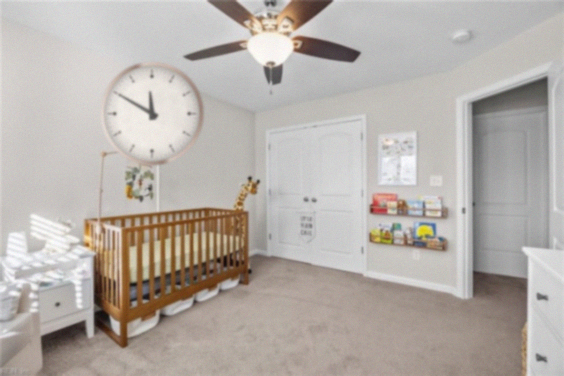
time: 11:50
